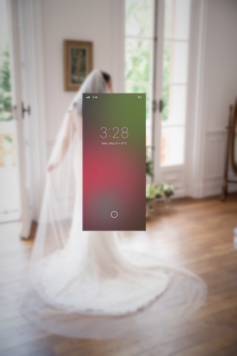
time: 3:28
